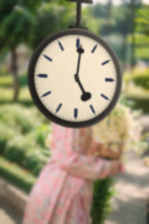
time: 5:01
